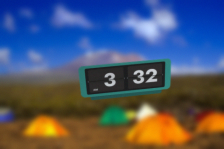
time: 3:32
